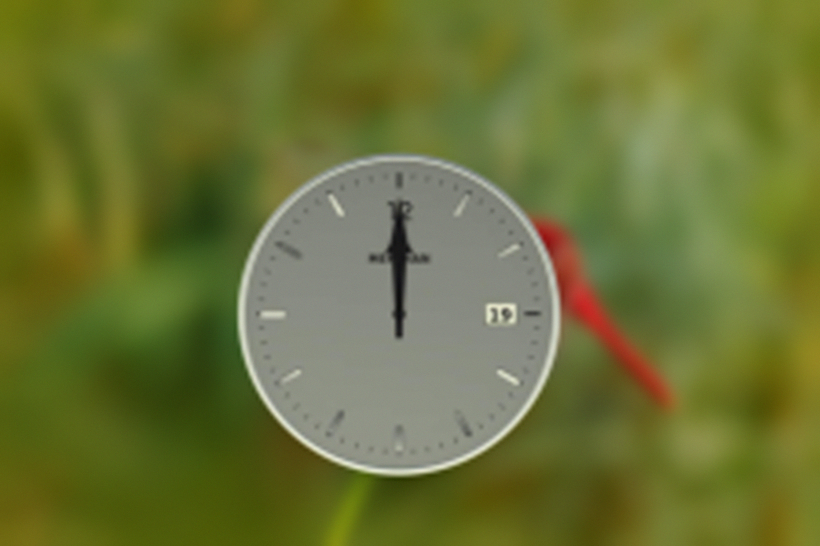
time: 12:00
